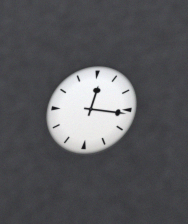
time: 12:16
